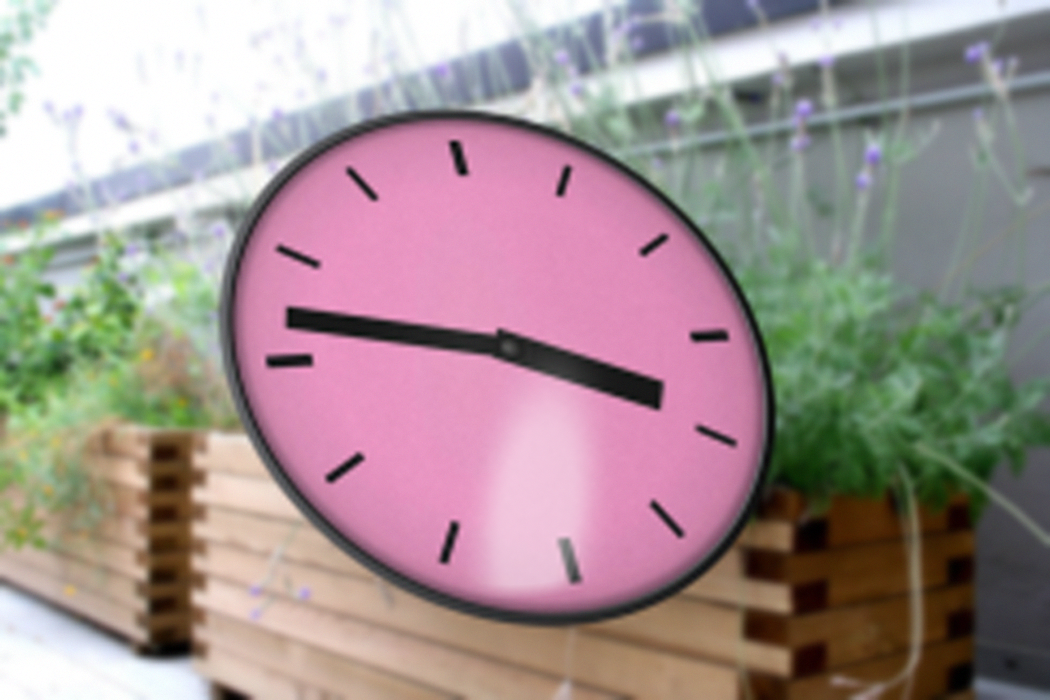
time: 3:47
